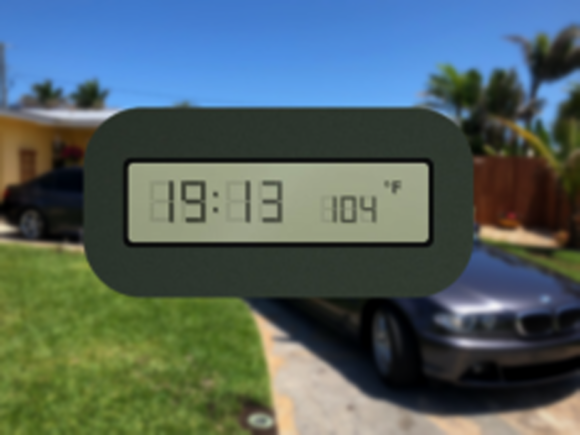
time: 19:13
